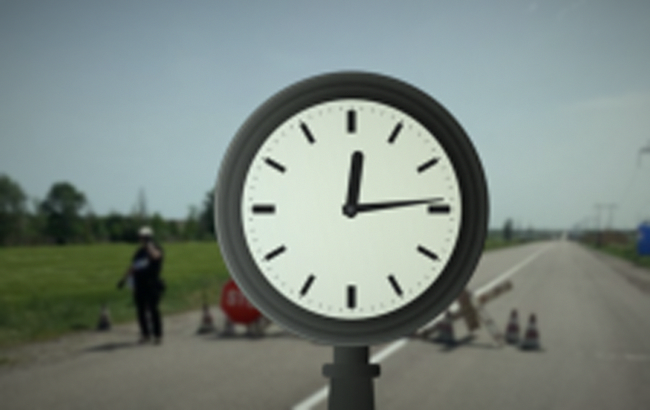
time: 12:14
